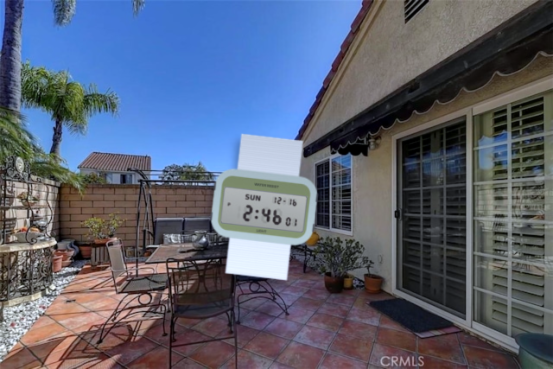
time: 2:46
